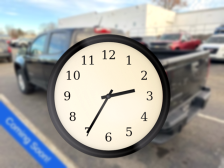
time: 2:35
